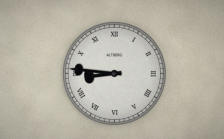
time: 8:46
